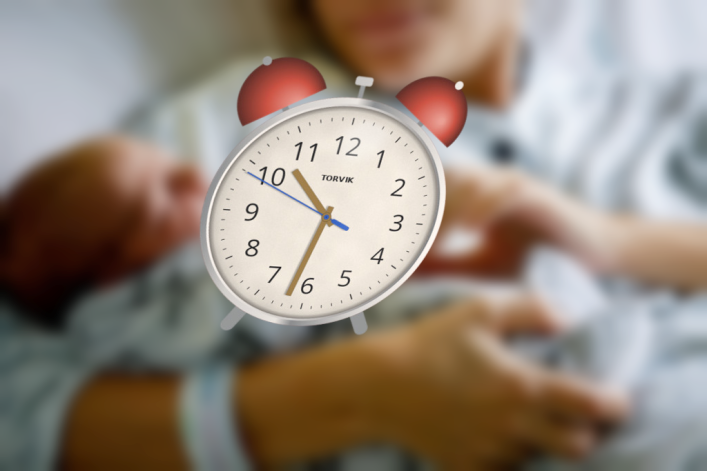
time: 10:31:49
